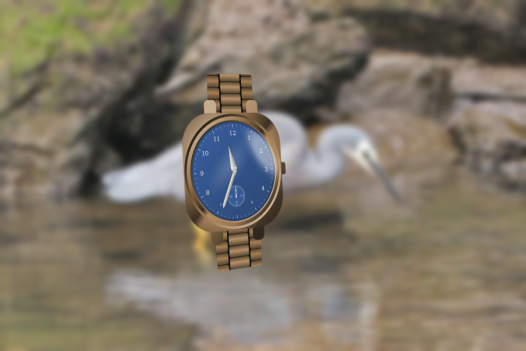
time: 11:34
